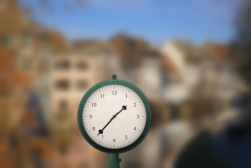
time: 1:37
